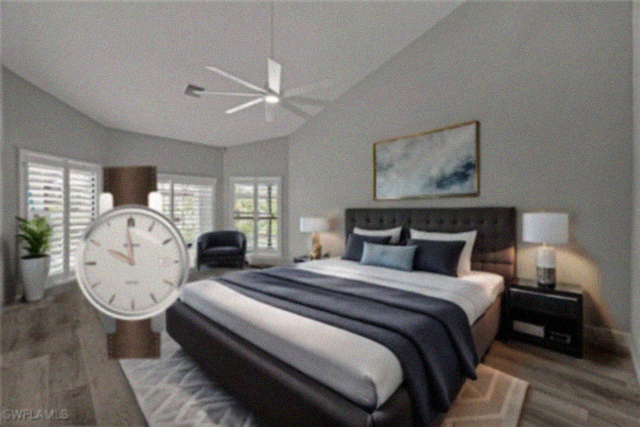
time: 9:59
